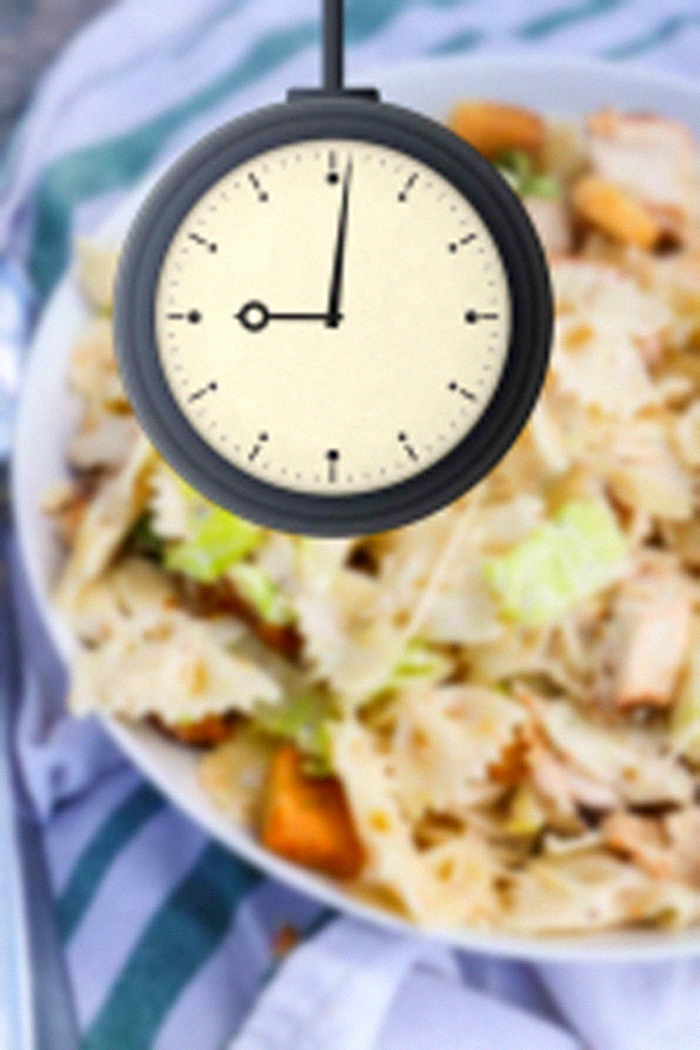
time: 9:01
